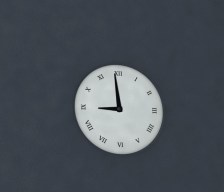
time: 8:59
